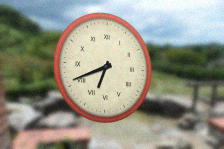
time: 6:41
